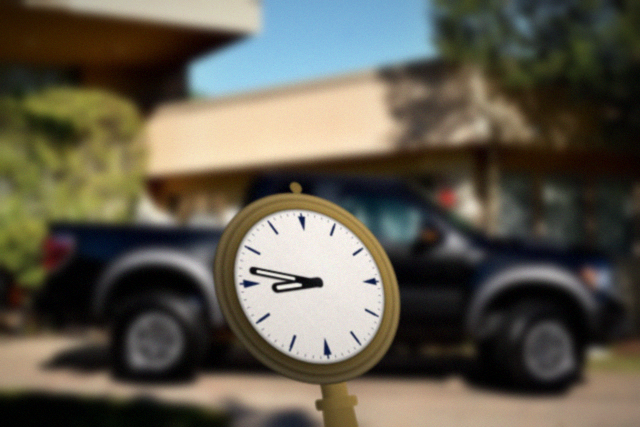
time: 8:47
